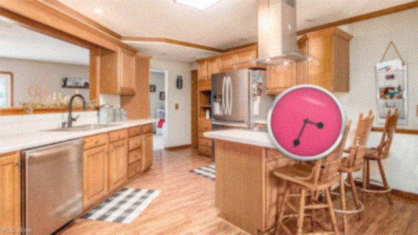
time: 3:34
